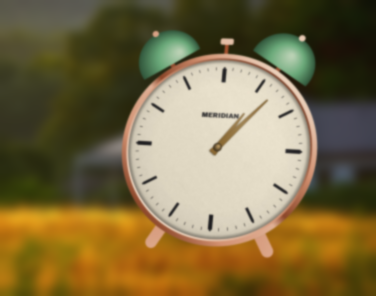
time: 1:07
